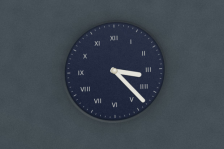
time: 3:23
